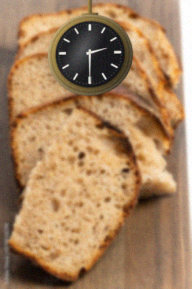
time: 2:30
